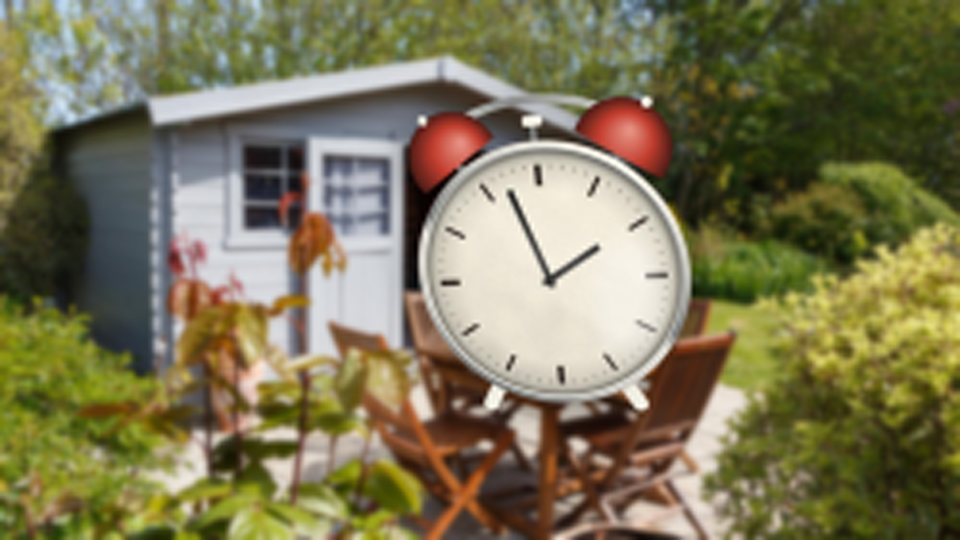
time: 1:57
